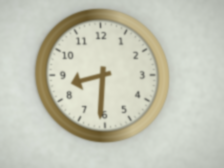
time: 8:31
